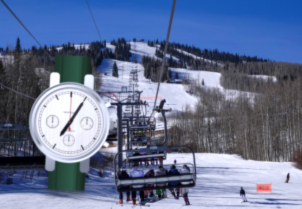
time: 7:05
